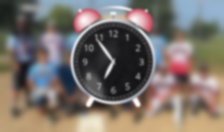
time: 6:54
